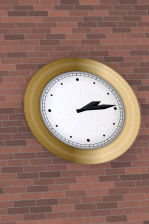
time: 2:14
